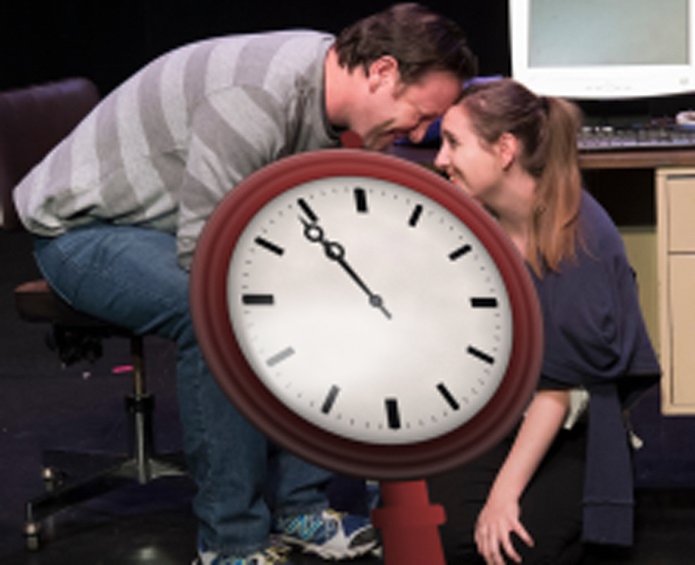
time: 10:54
